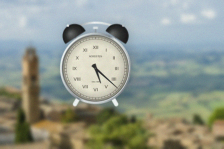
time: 5:22
